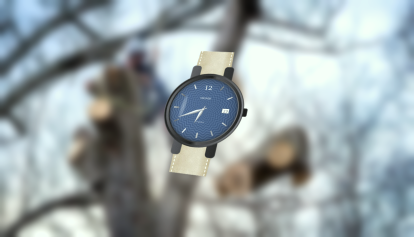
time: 6:41
